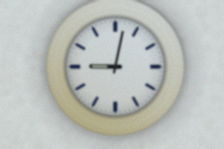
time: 9:02
